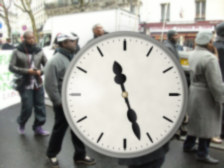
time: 11:27
